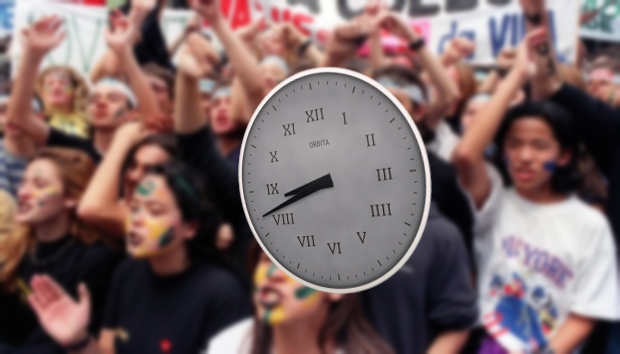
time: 8:42
